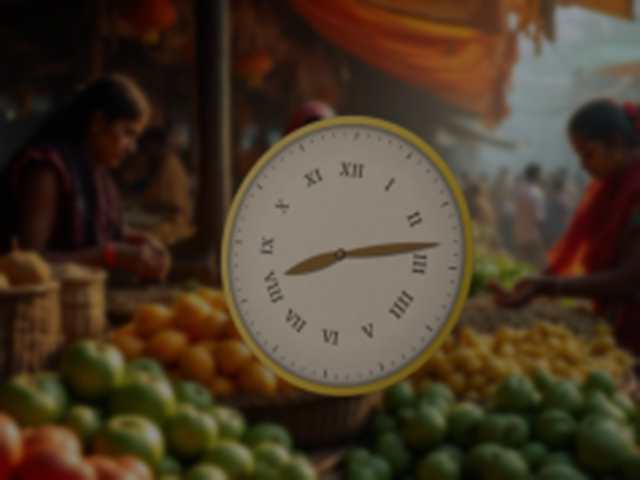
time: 8:13
